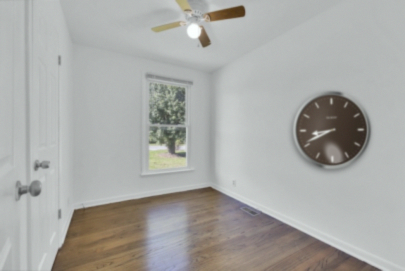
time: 8:41
